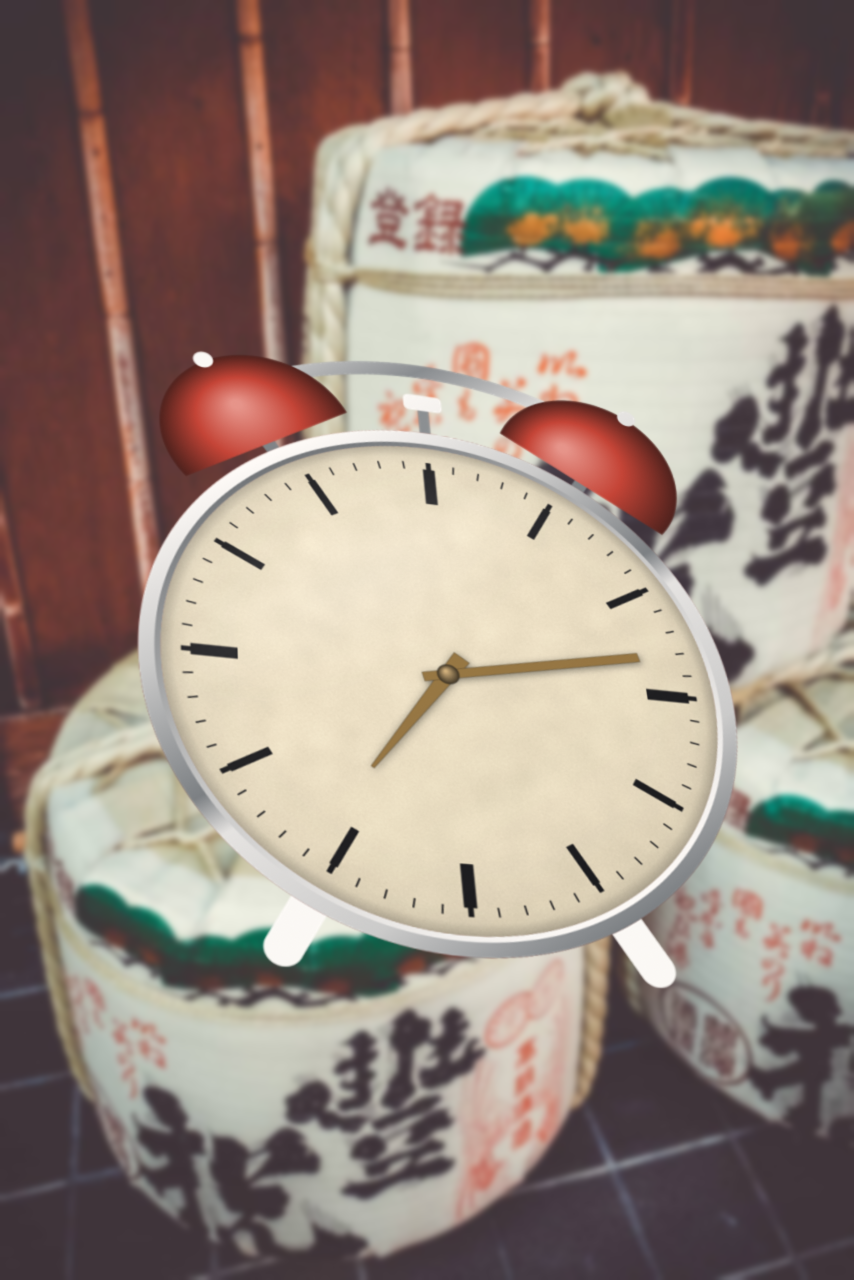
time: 7:13
